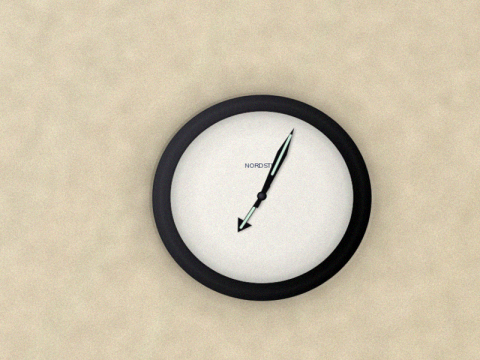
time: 7:04
